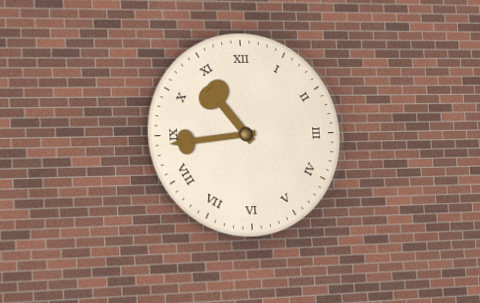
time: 10:44
